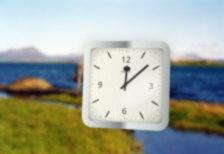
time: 12:08
